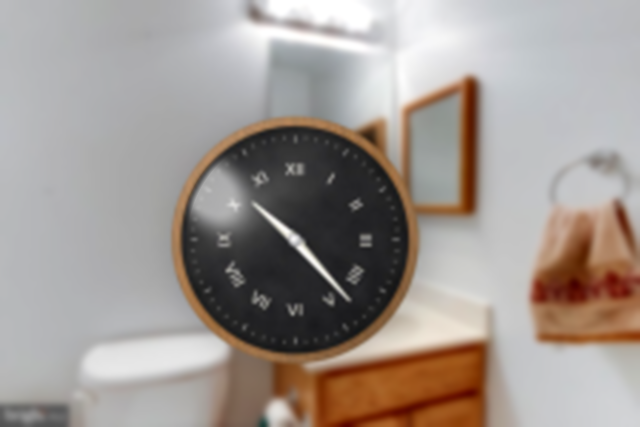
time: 10:23
